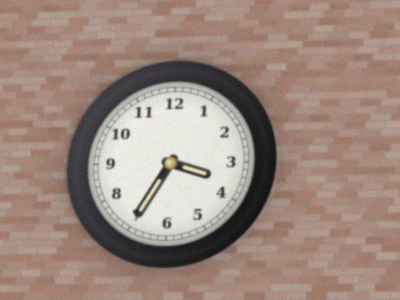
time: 3:35
